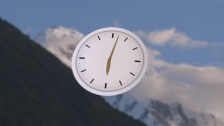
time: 6:02
